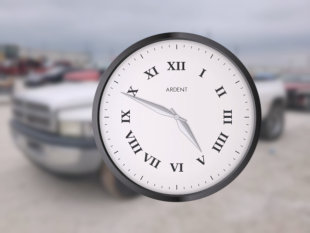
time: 4:49
